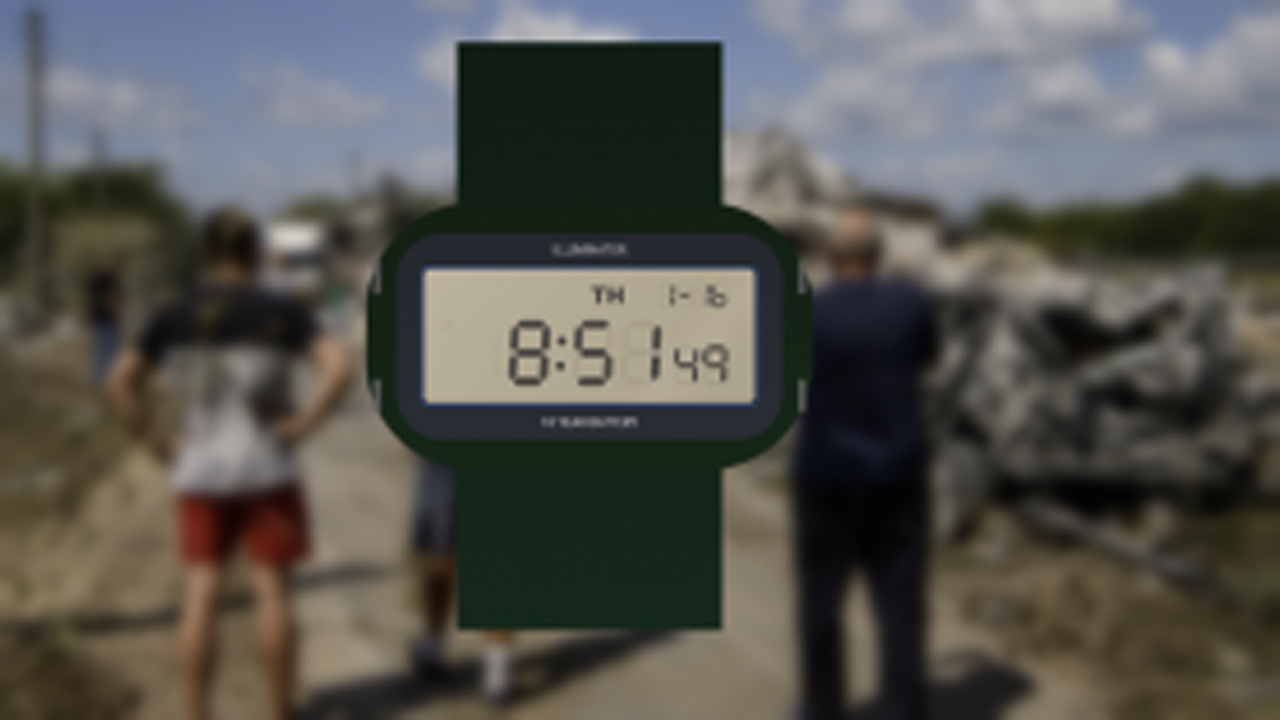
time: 8:51:49
